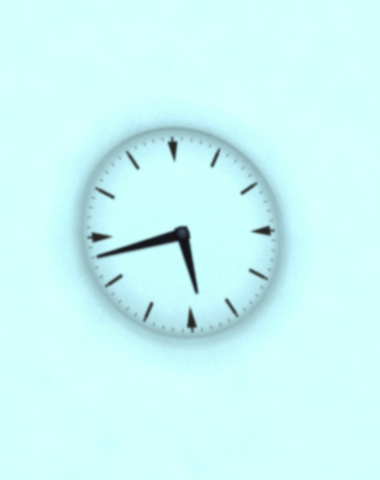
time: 5:43
